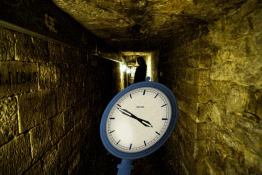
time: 3:49
